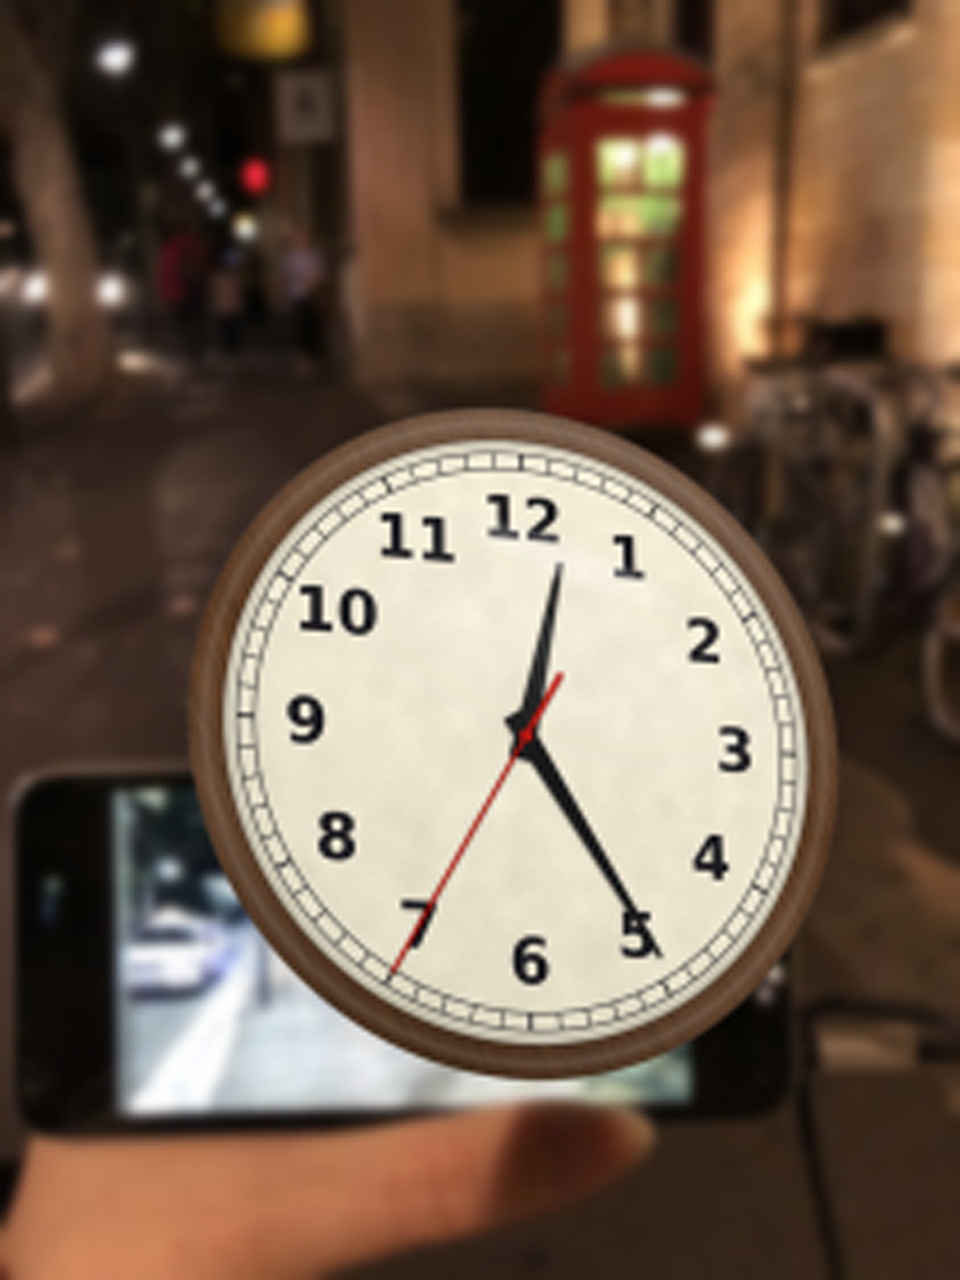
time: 12:24:35
